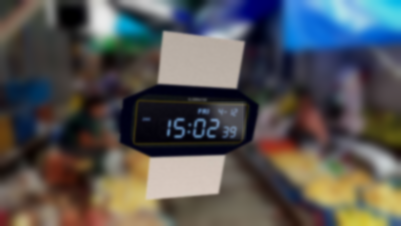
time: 15:02
